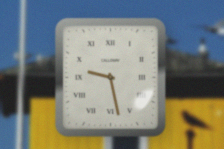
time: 9:28
